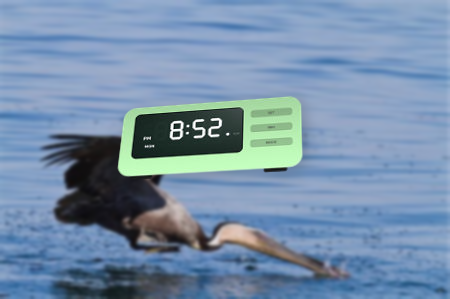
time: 8:52
